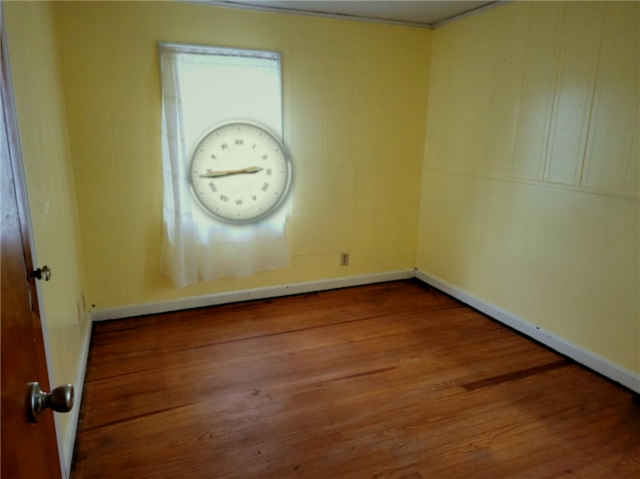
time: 2:44
